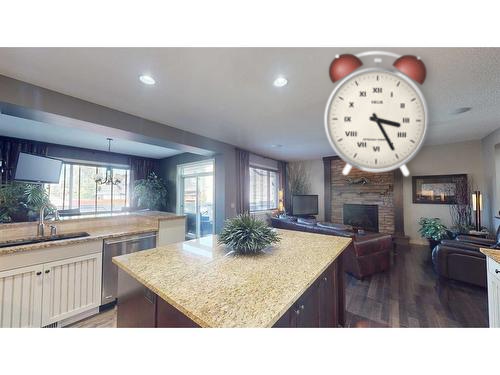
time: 3:25
